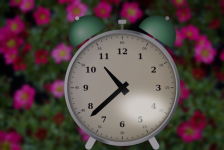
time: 10:38
